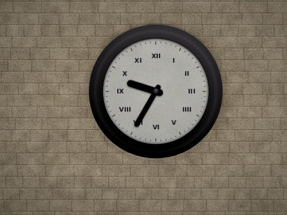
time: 9:35
